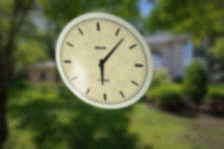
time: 6:07
